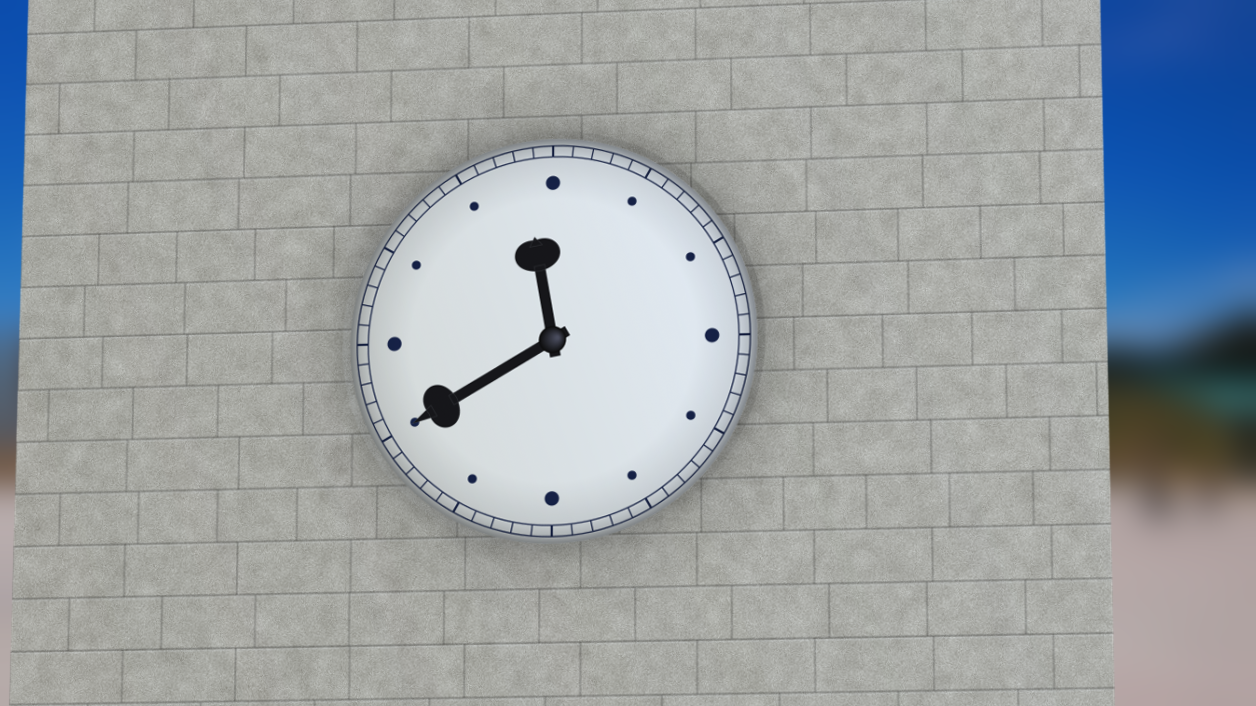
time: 11:40
